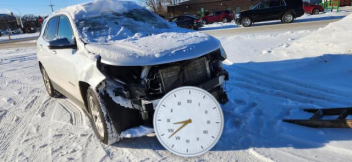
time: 8:38
